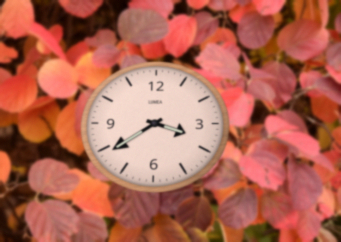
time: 3:39
